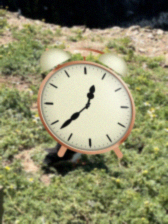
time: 12:38
